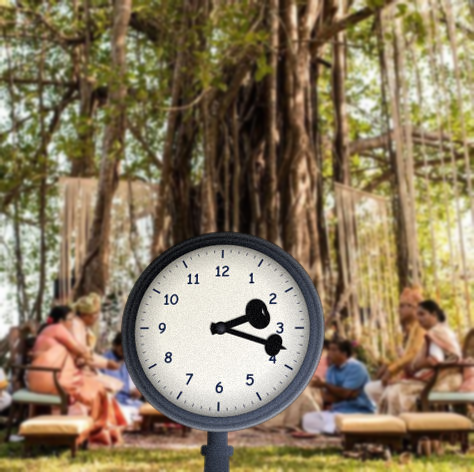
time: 2:18
